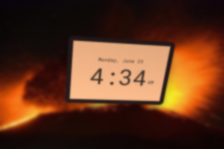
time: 4:34
